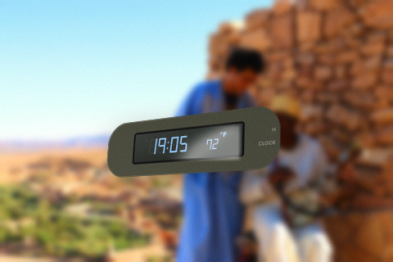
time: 19:05
